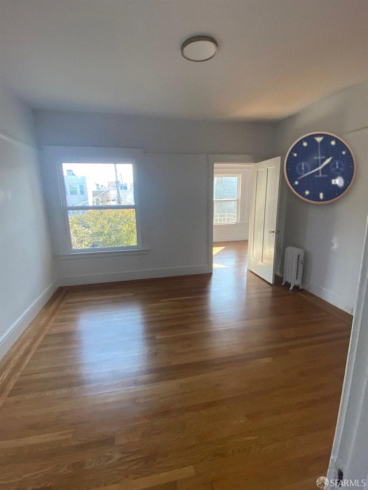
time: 1:41
